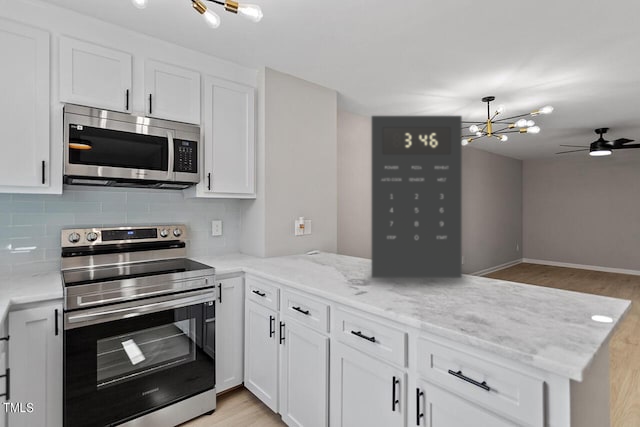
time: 3:46
